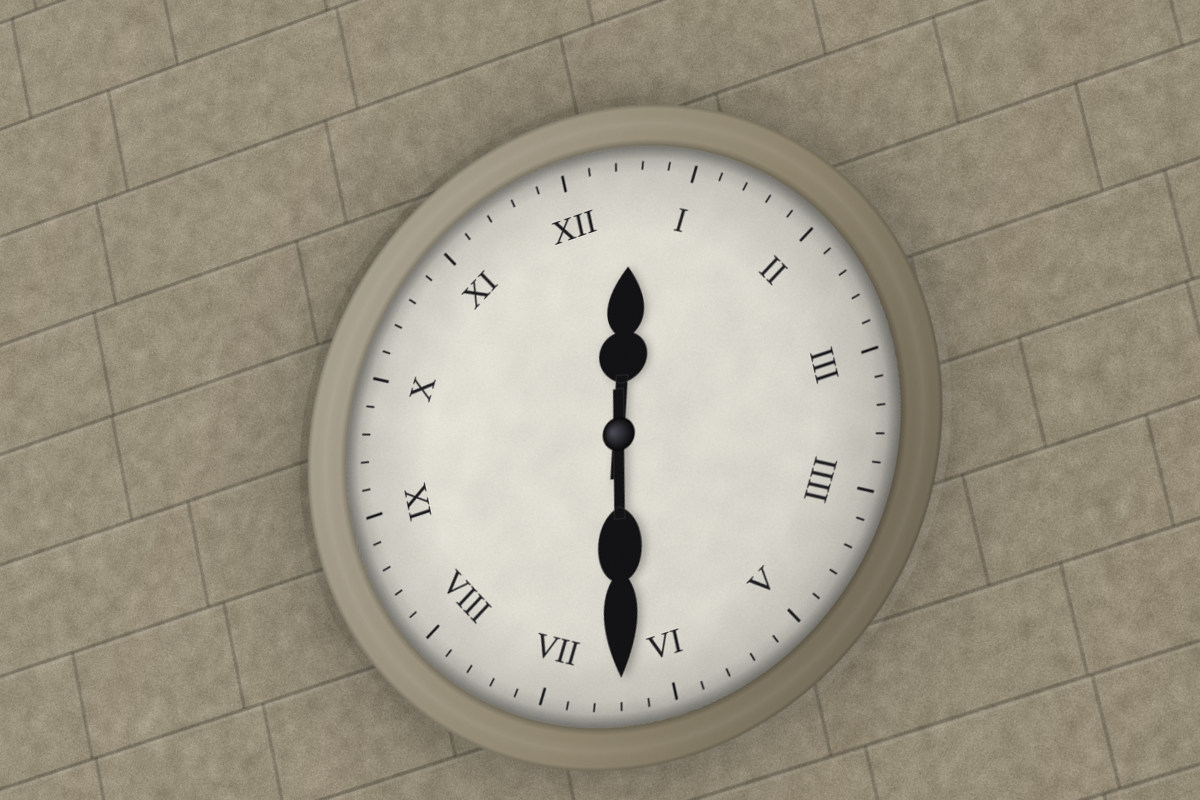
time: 12:32
